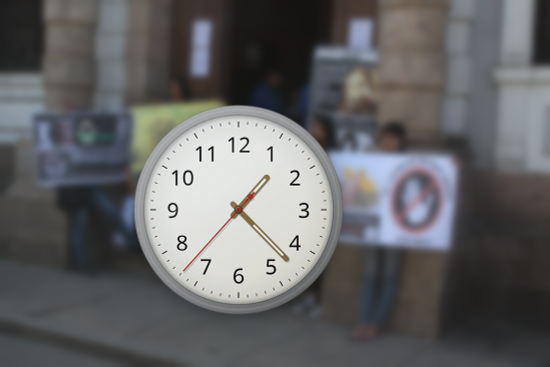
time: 1:22:37
